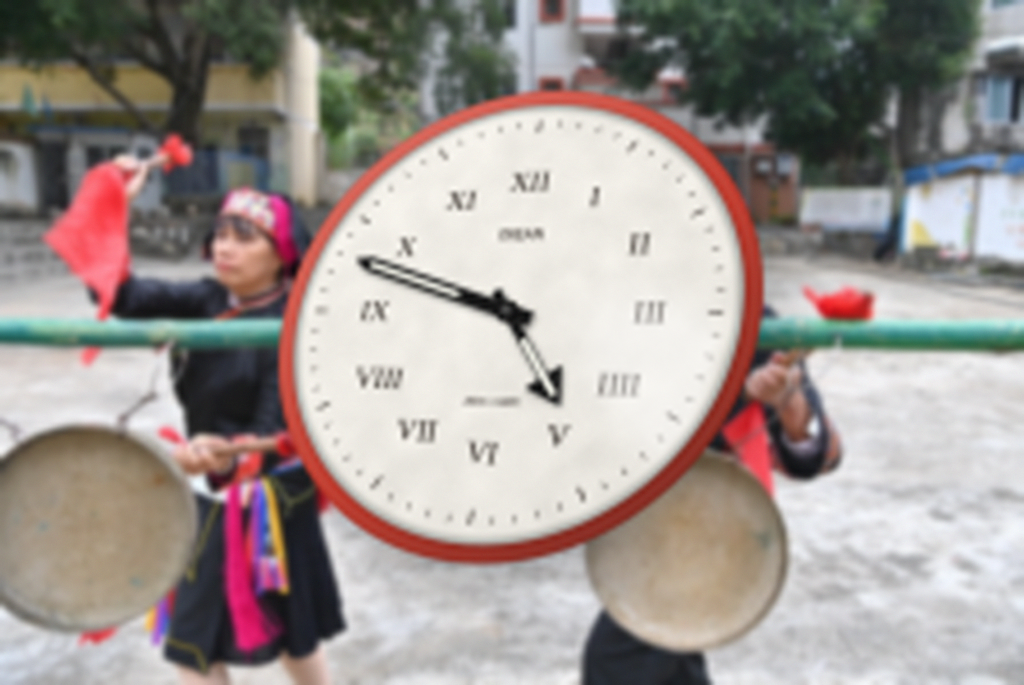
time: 4:48
